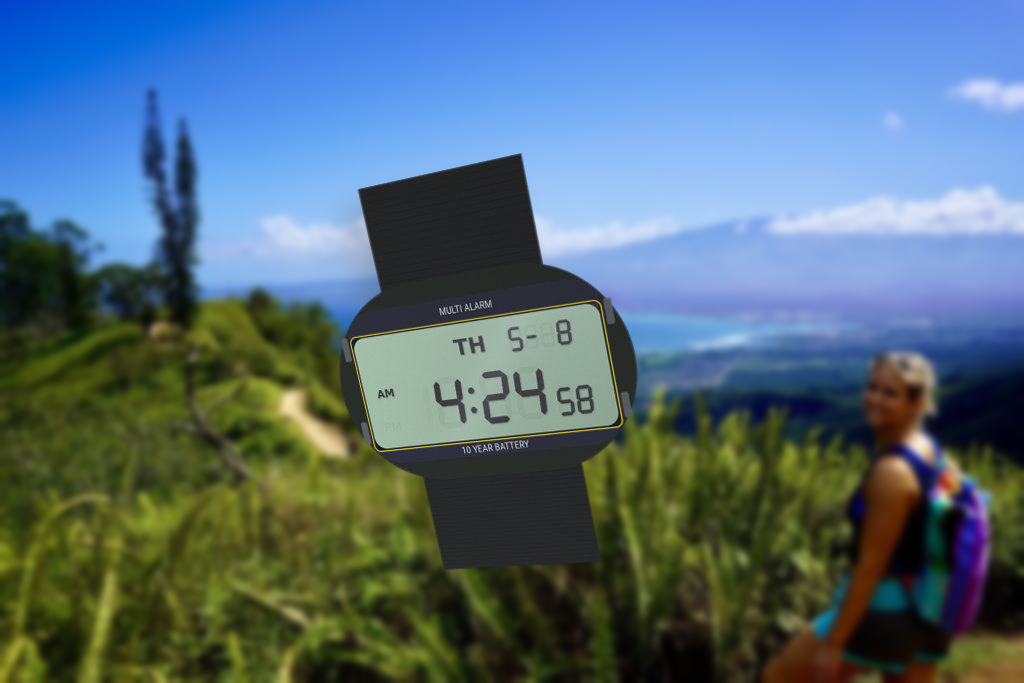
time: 4:24:58
